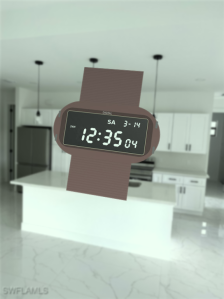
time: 12:35:04
